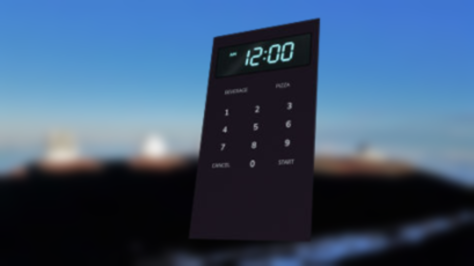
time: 12:00
